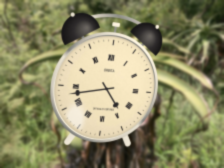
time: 4:43
